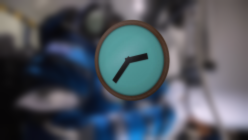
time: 2:36
